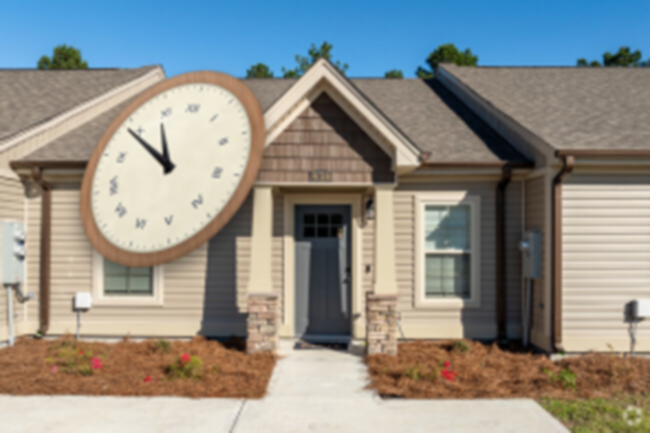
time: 10:49
